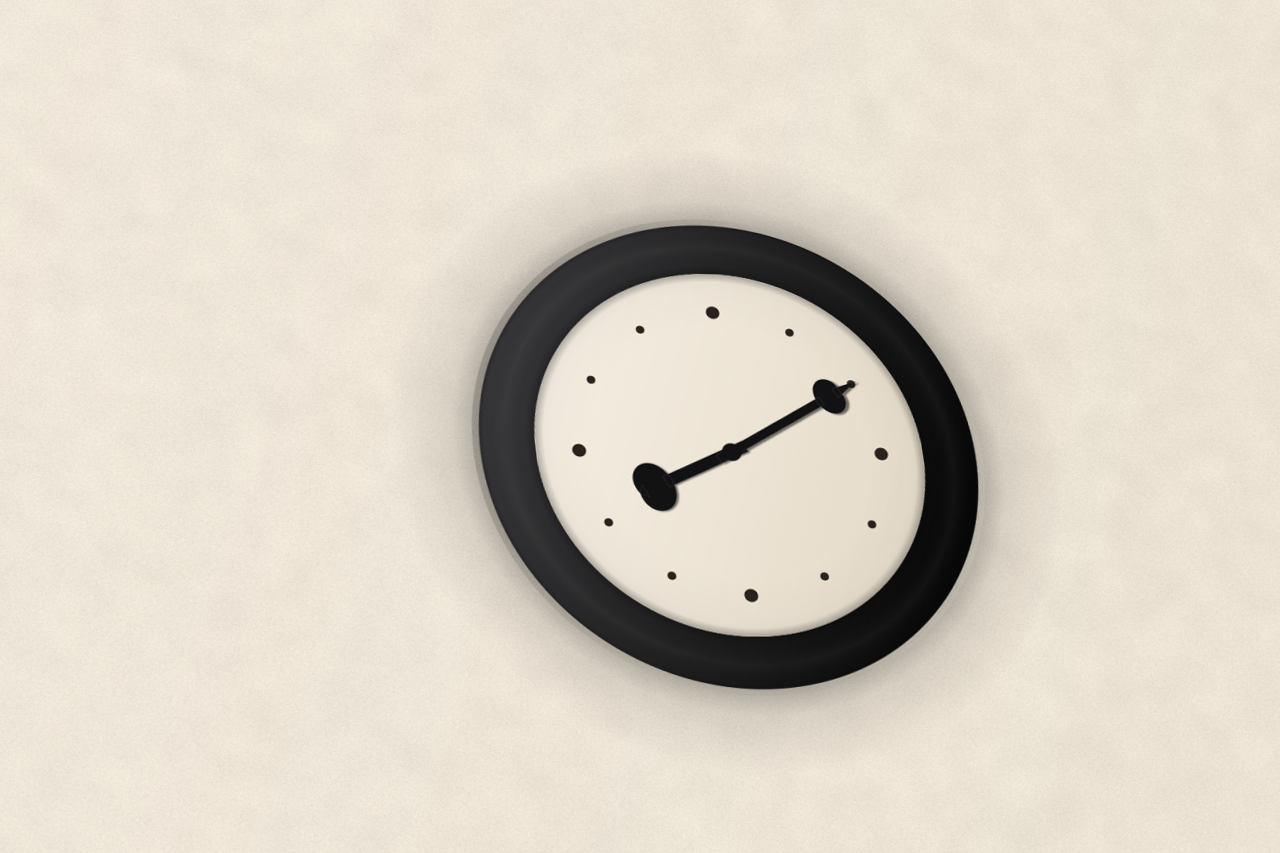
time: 8:10
